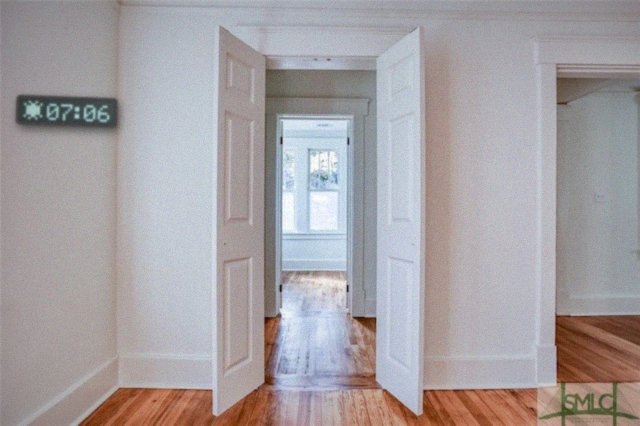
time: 7:06
